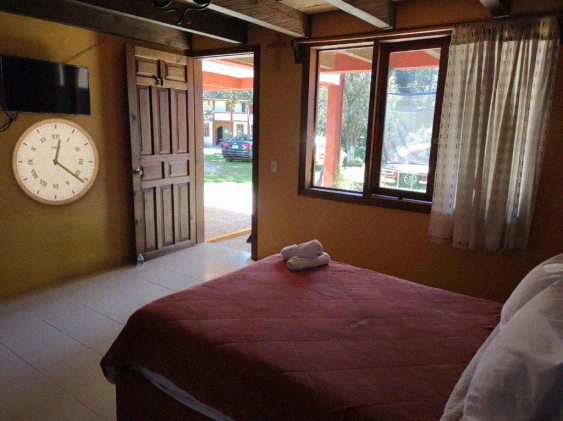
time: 12:21
